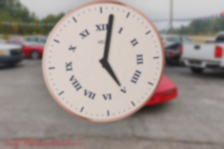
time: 5:02
